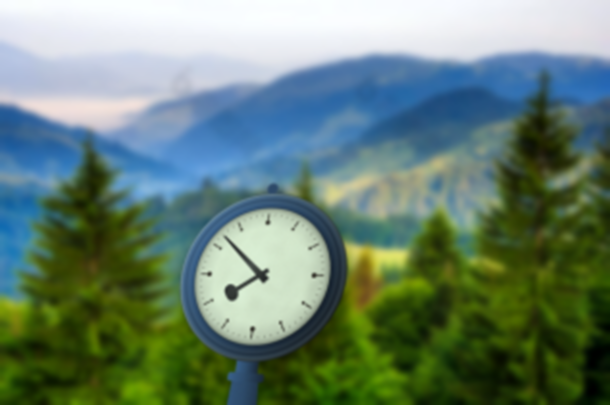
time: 7:52
